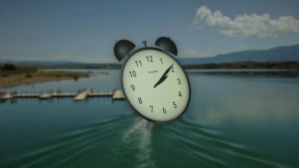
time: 2:09
